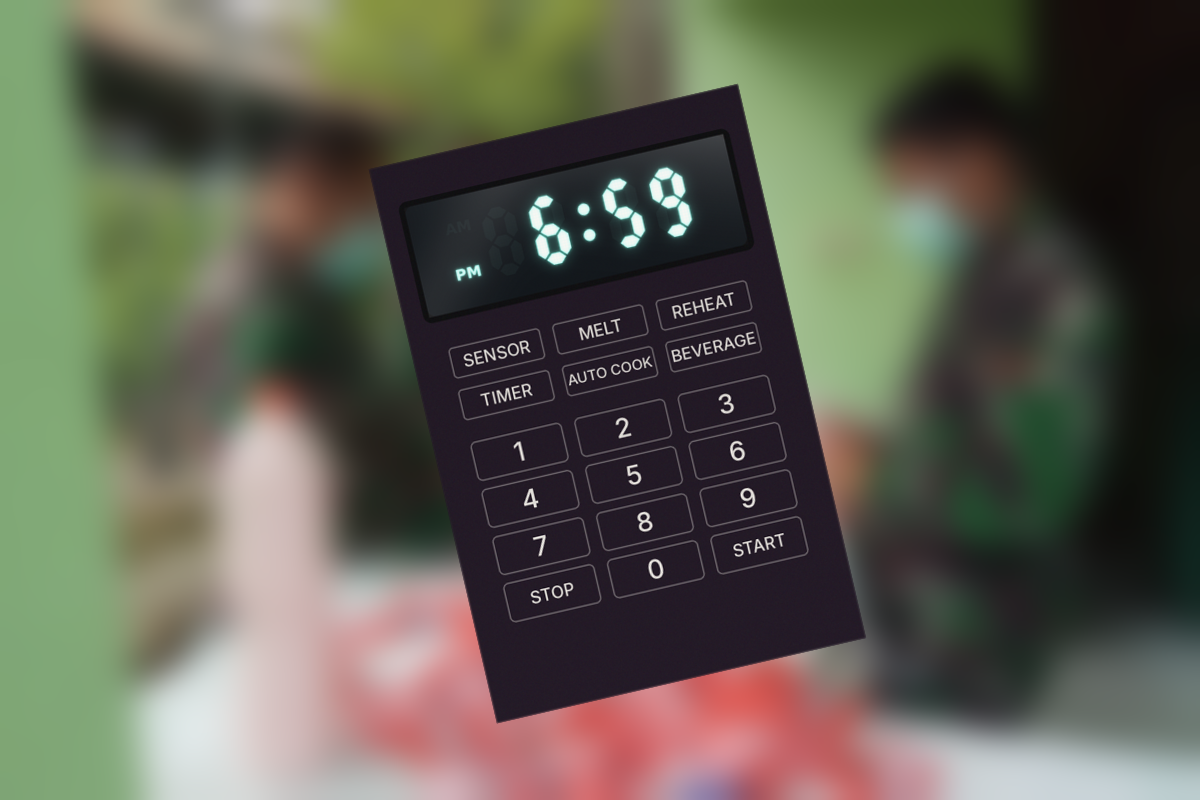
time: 6:59
